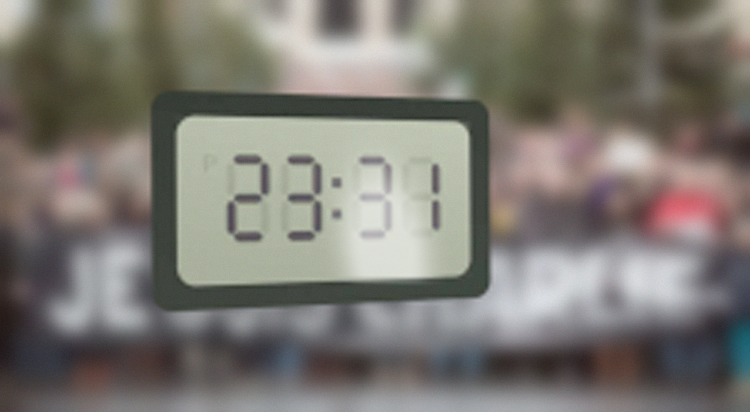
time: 23:31
